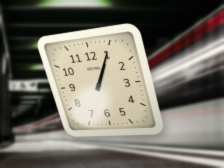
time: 1:05
